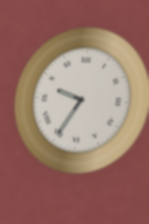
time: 9:35
